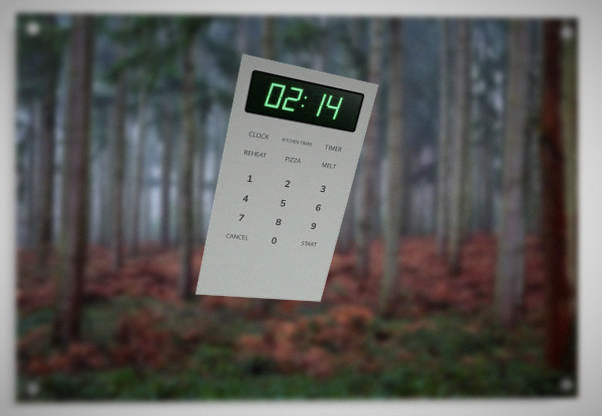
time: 2:14
